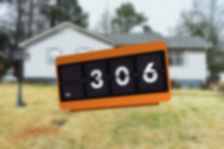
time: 3:06
